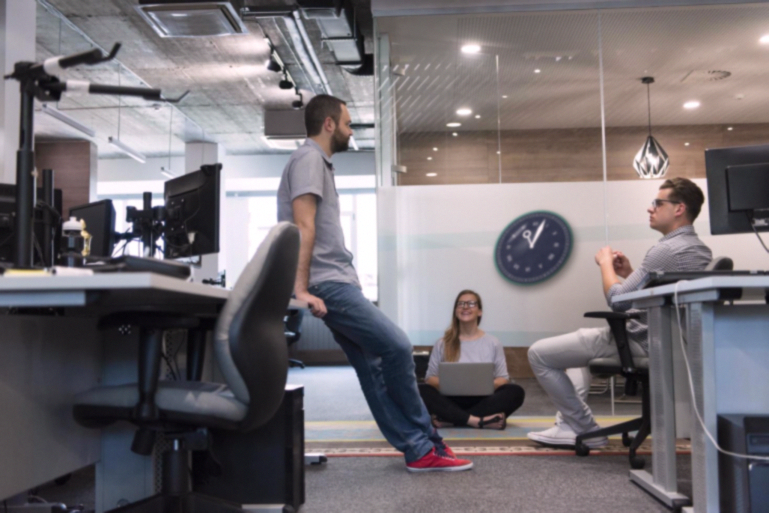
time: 11:03
